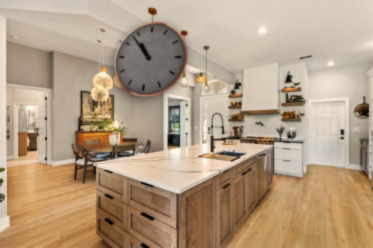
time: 10:53
